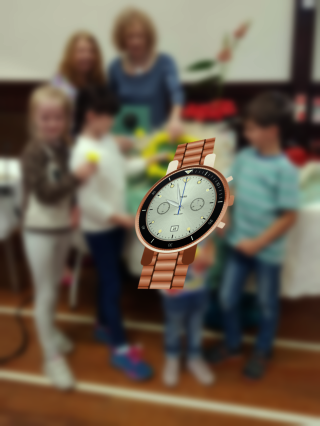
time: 9:57
